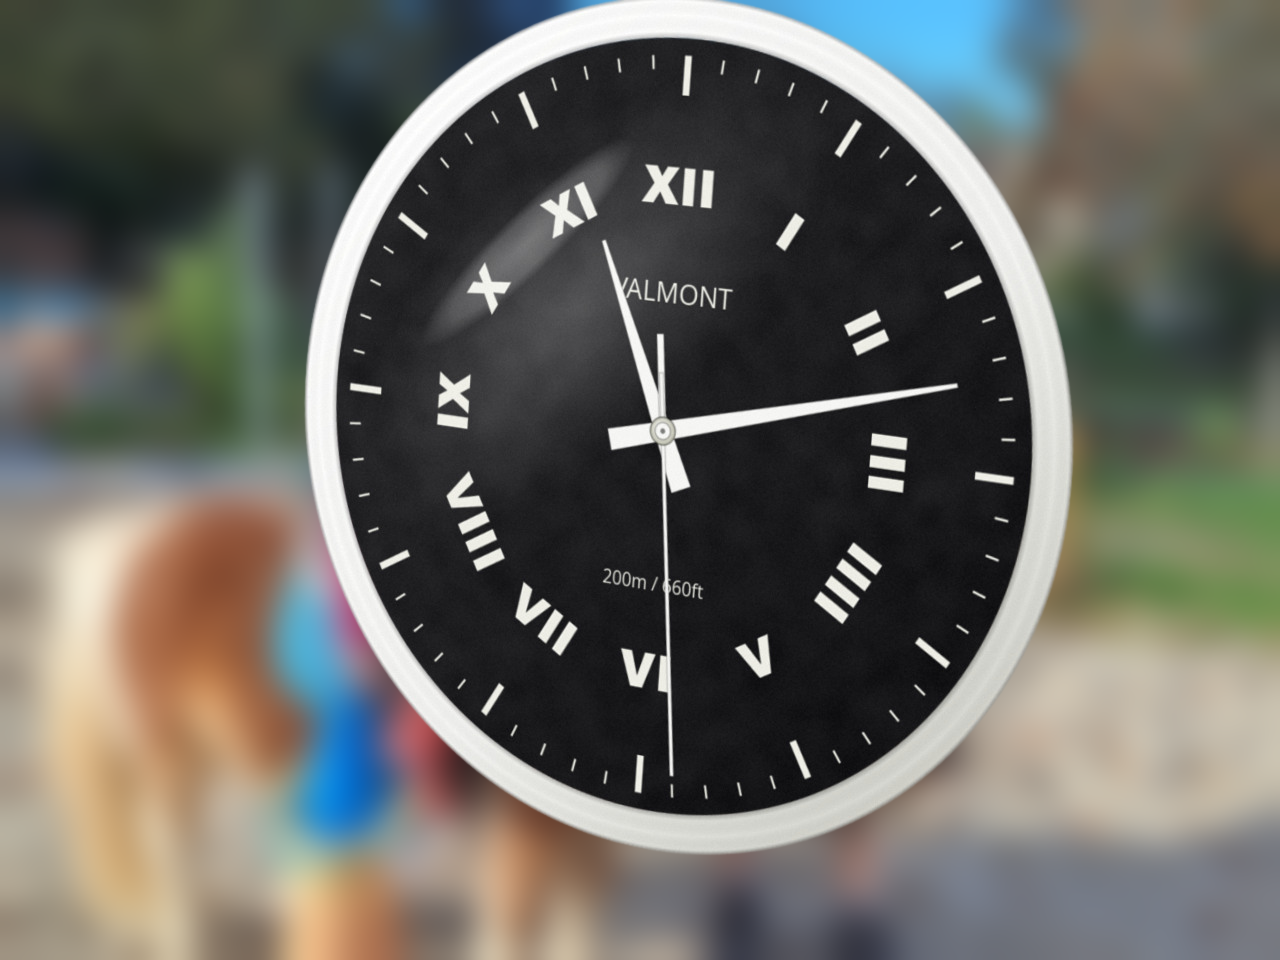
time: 11:12:29
